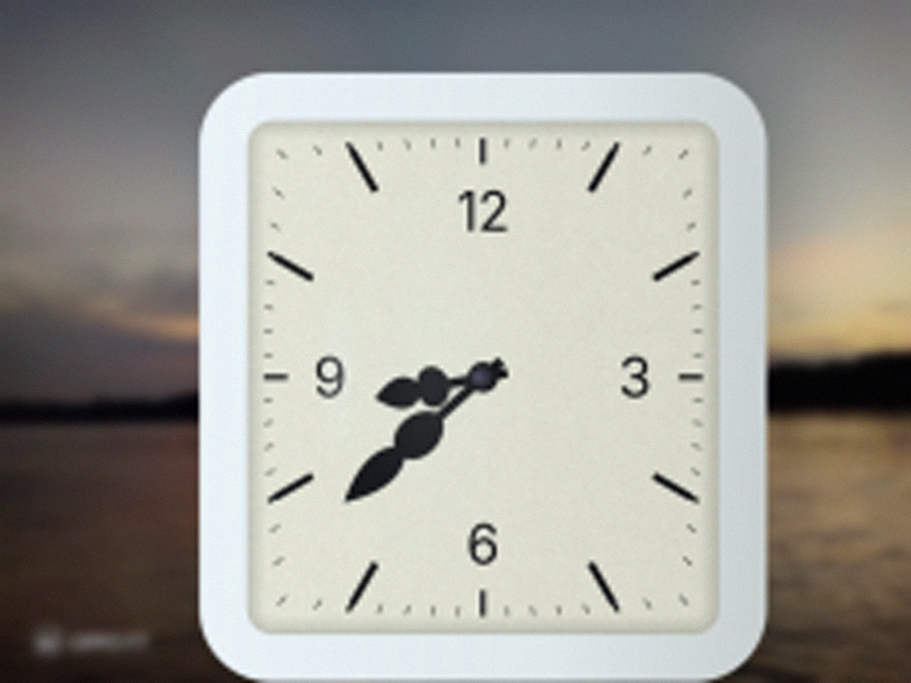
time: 8:38
